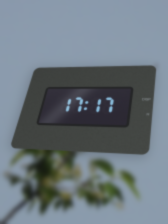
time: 17:17
